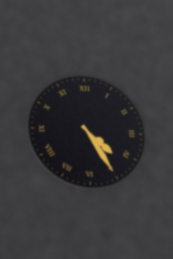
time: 4:25
